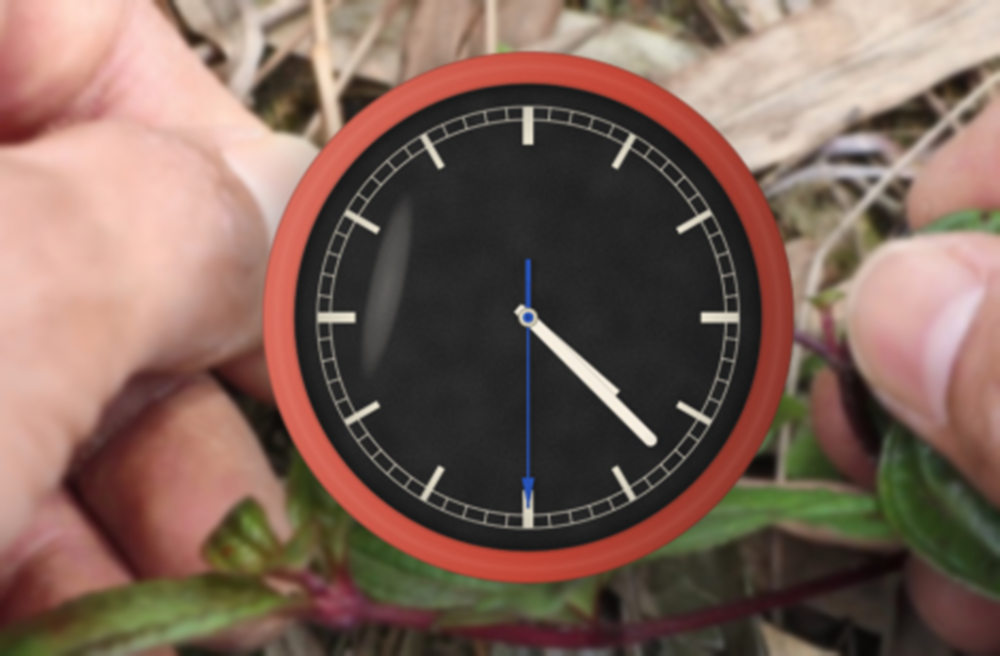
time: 4:22:30
